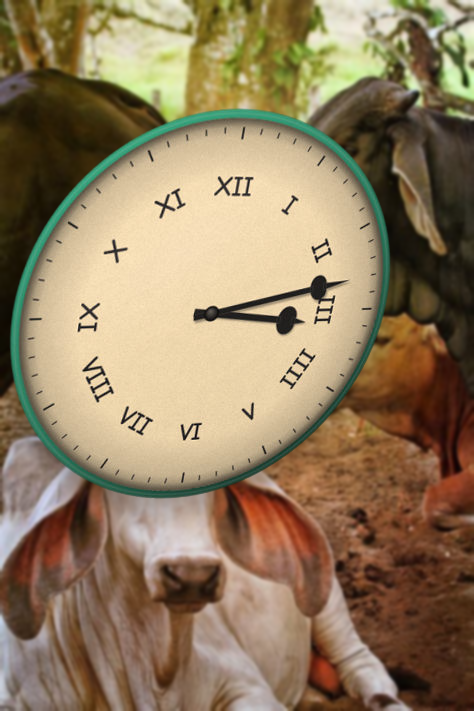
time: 3:13
